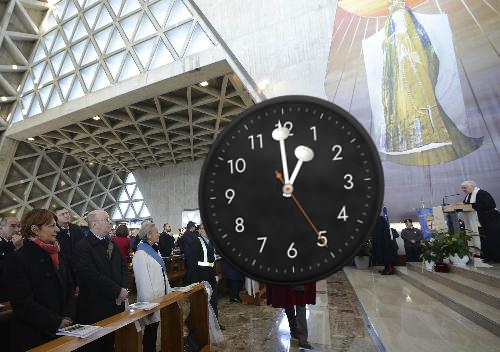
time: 12:59:25
